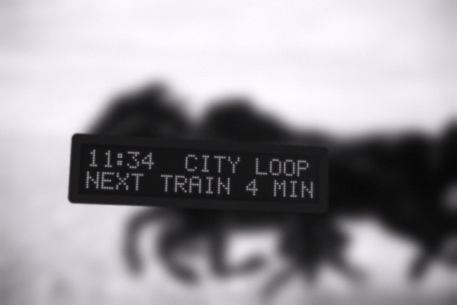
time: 11:34
